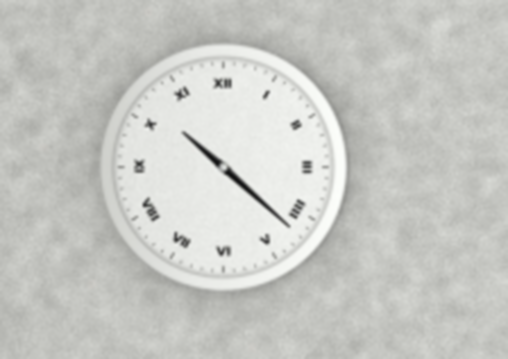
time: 10:22
